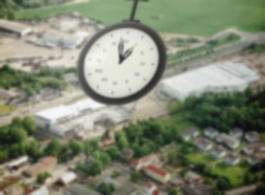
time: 12:58
